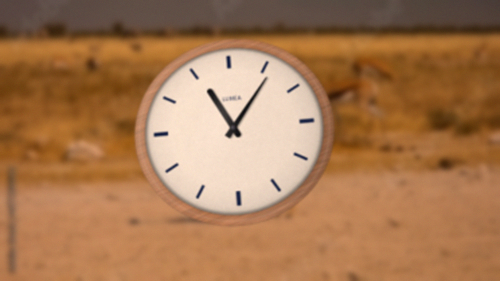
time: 11:06
